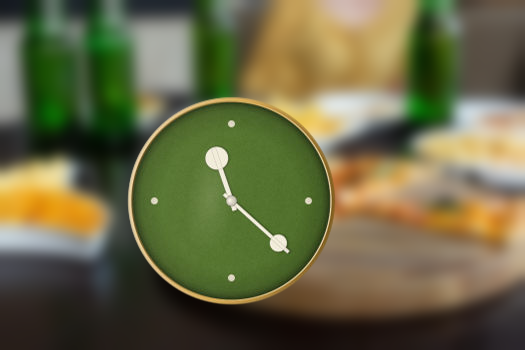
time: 11:22
